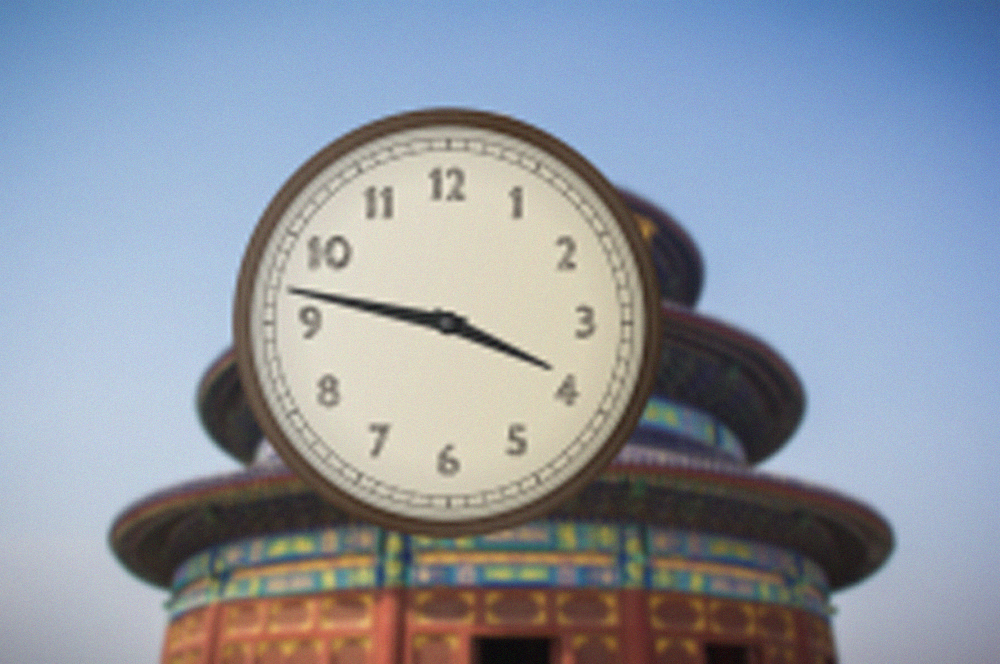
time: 3:47
